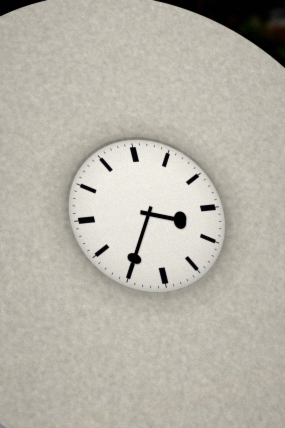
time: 3:35
